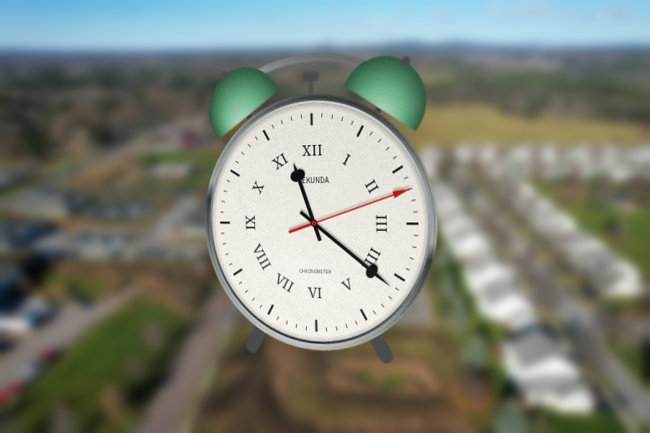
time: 11:21:12
